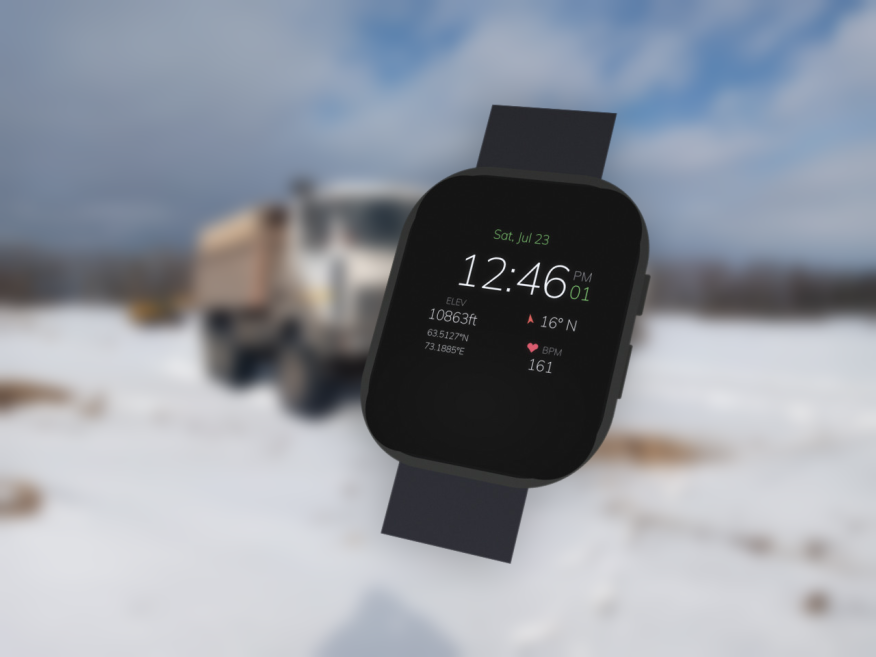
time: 12:46:01
